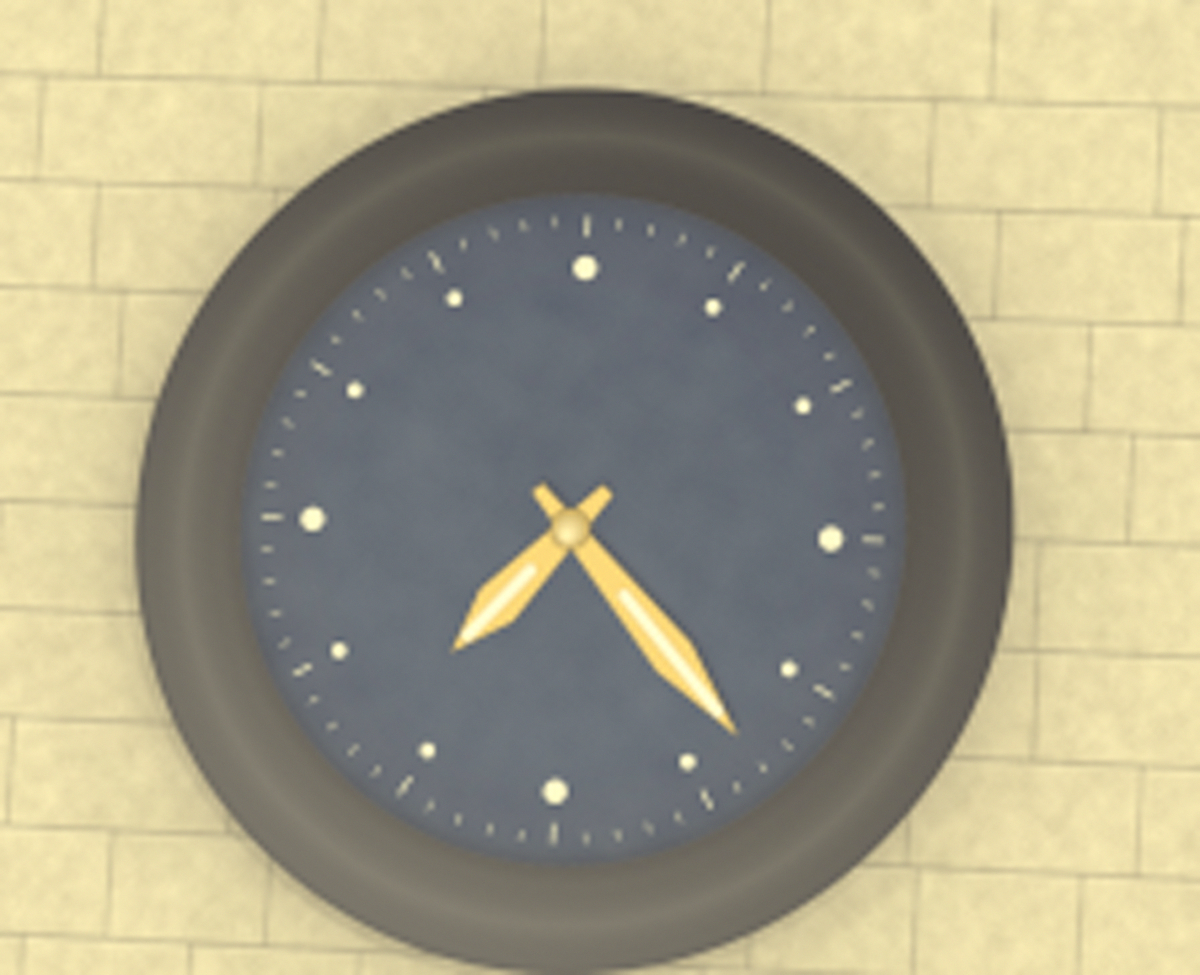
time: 7:23
